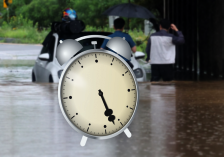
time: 5:27
